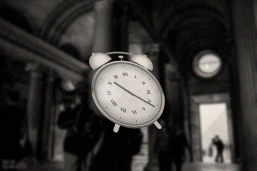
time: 10:21
